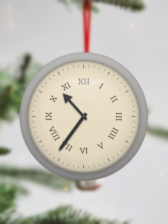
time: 10:36
